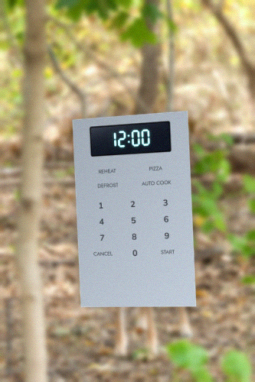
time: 12:00
